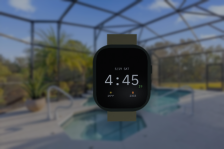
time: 4:45
